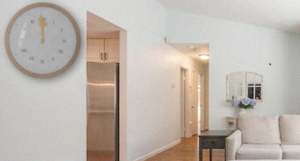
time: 11:59
